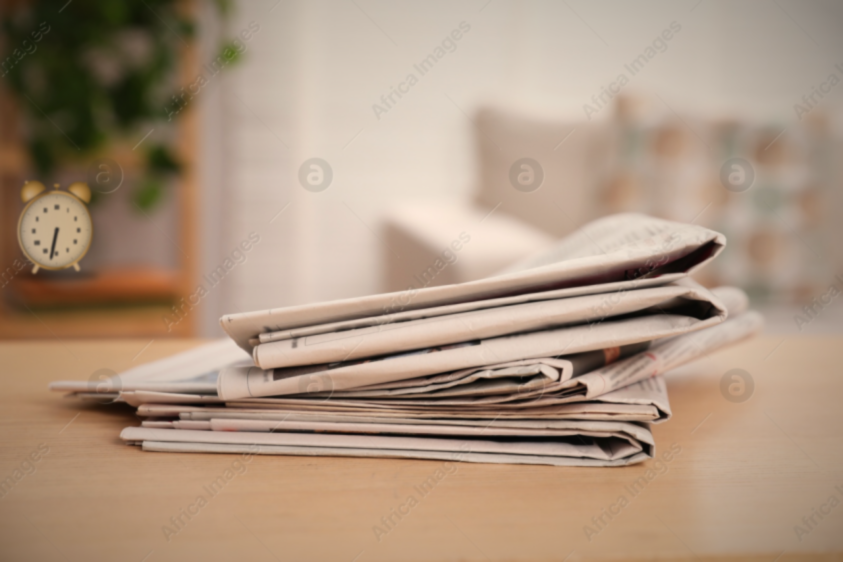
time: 6:32
